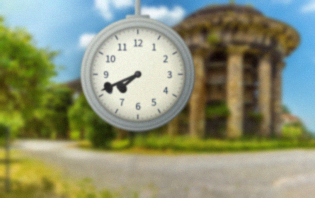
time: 7:41
